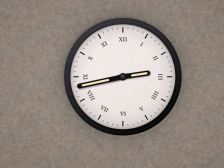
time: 2:43
